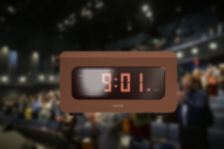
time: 9:01
